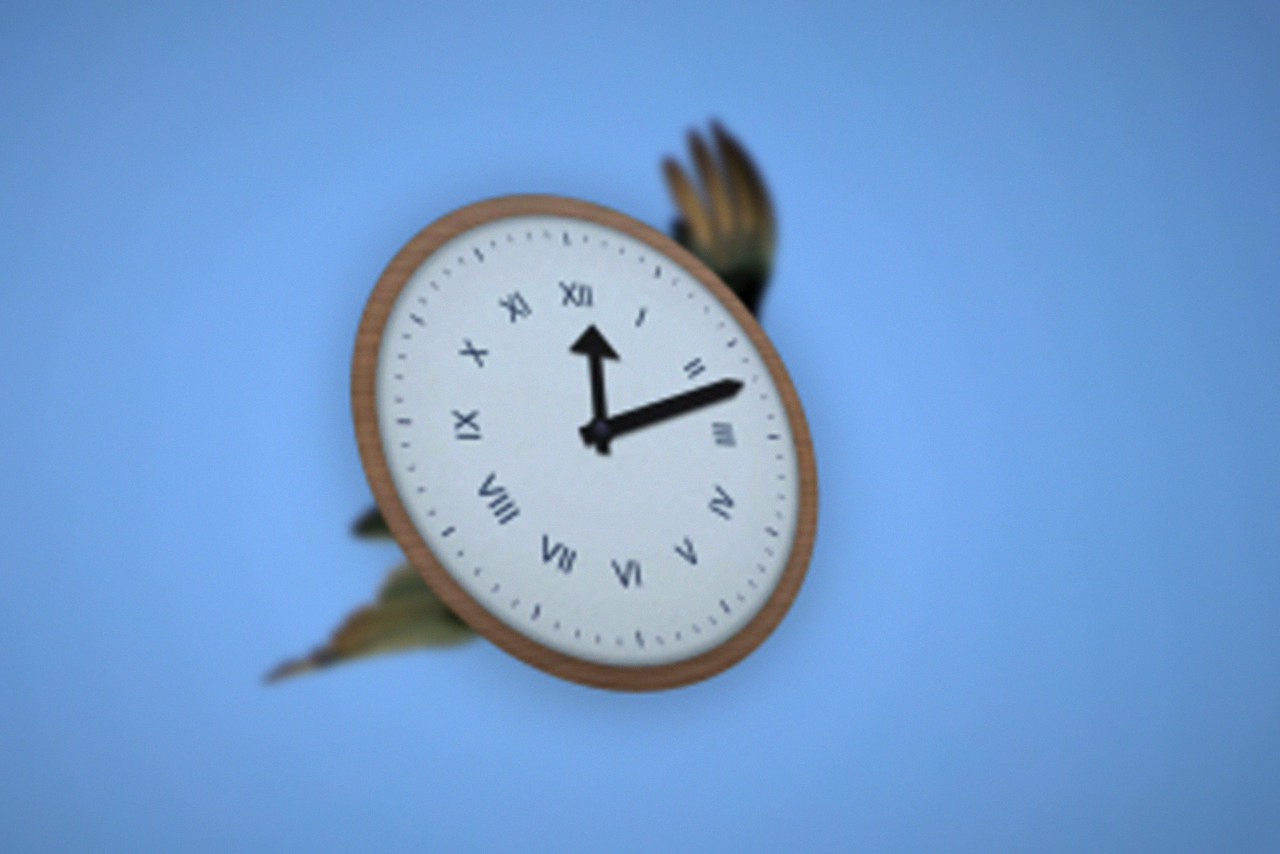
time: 12:12
